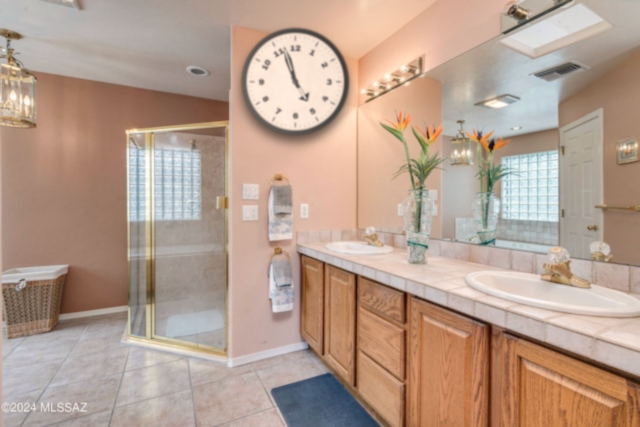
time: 4:57
